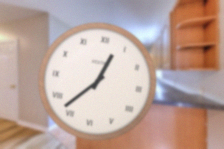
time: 12:37
